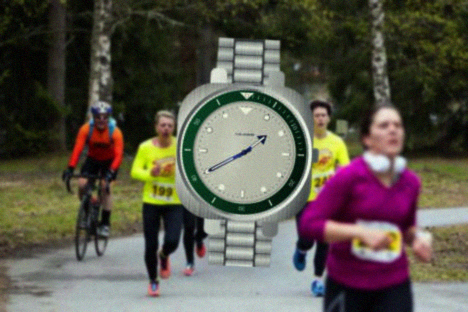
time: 1:40
